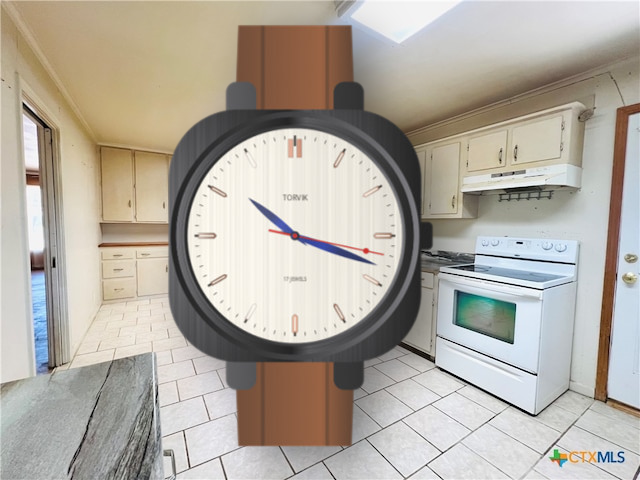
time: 10:18:17
